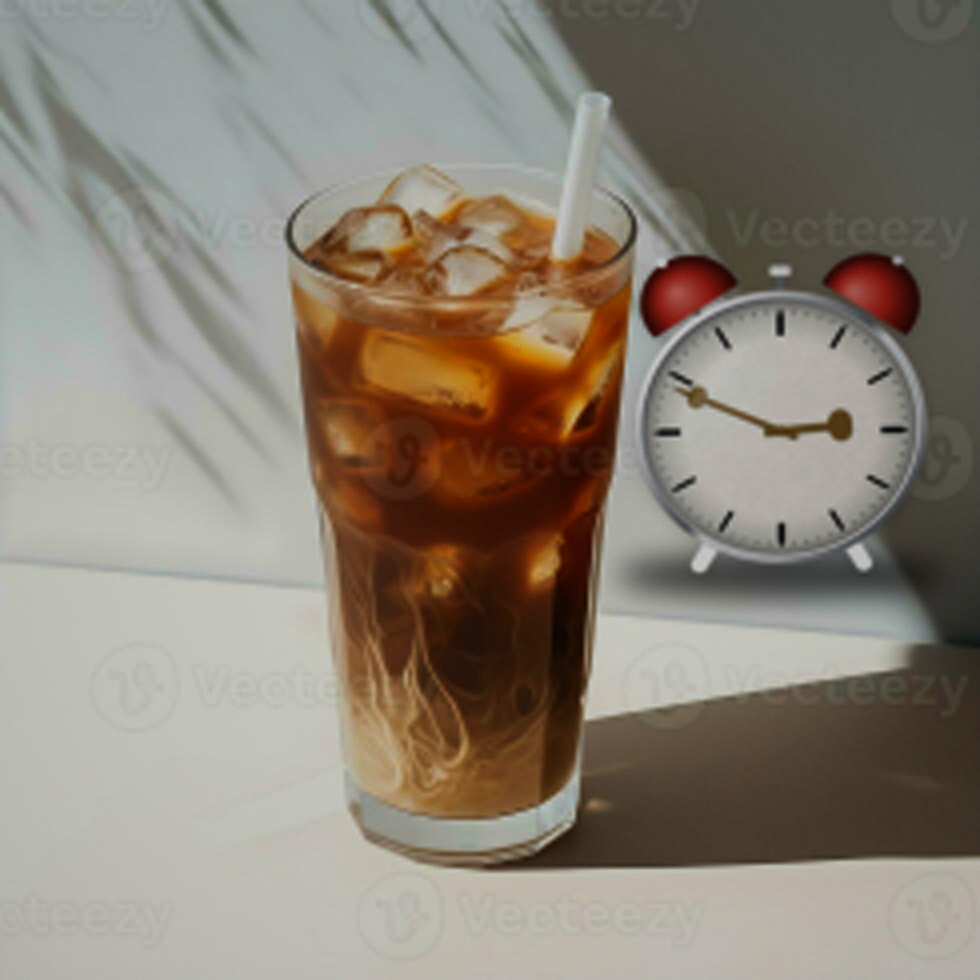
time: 2:49
